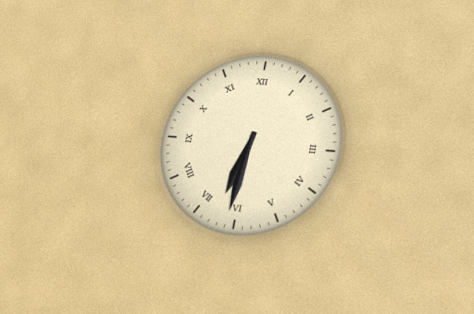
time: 6:31
